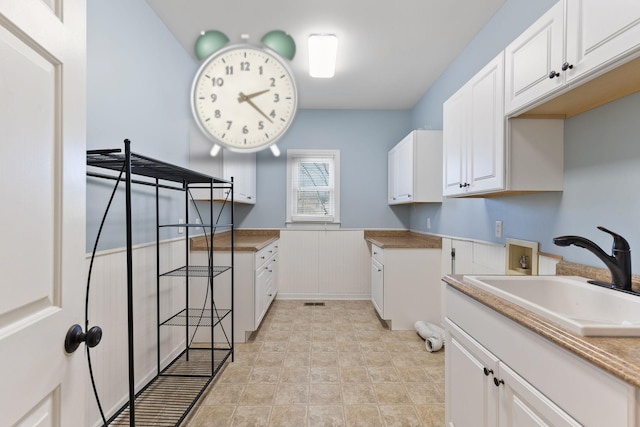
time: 2:22
